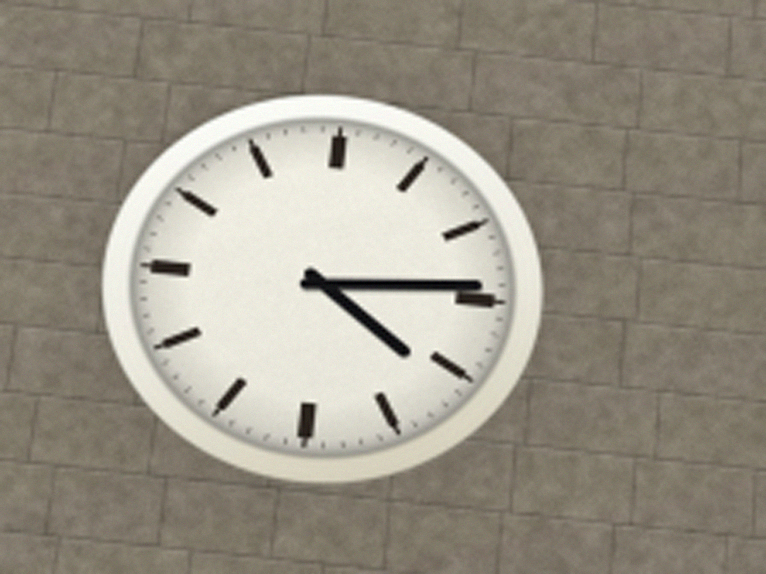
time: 4:14
